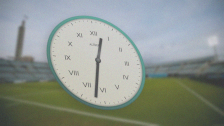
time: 12:32
